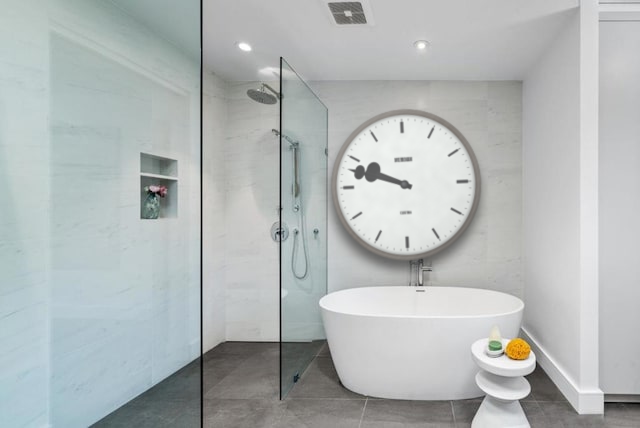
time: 9:48
